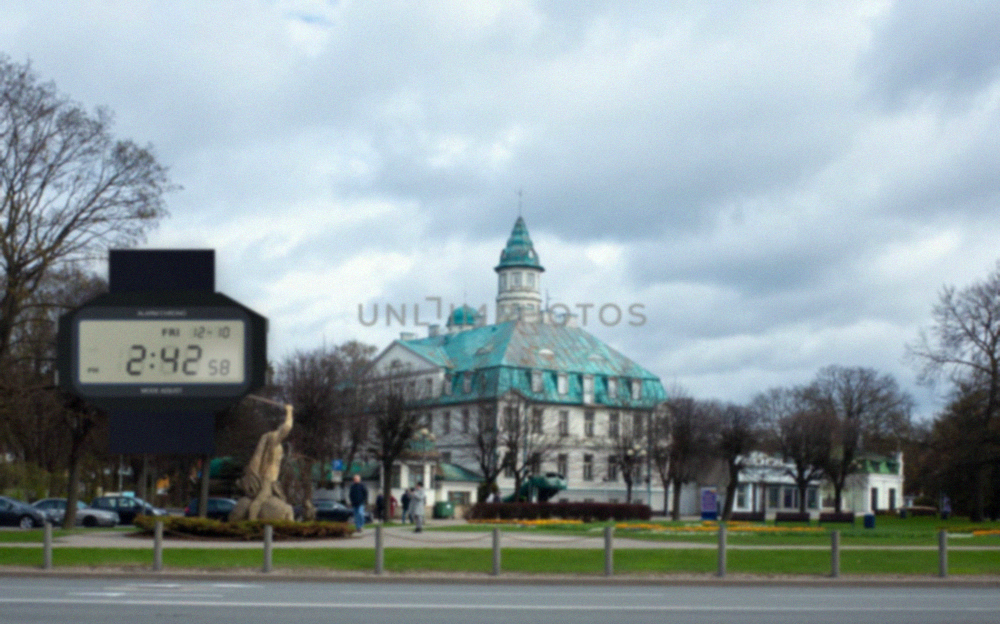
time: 2:42:58
